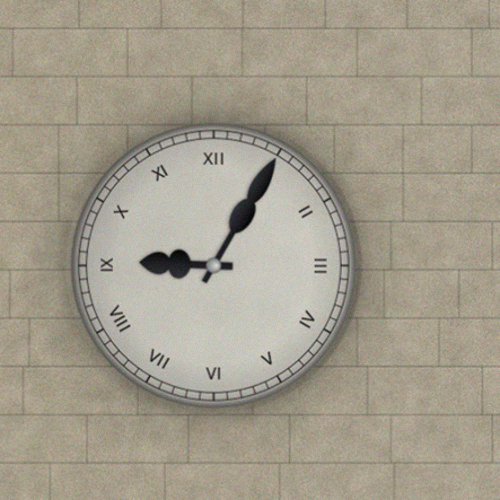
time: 9:05
